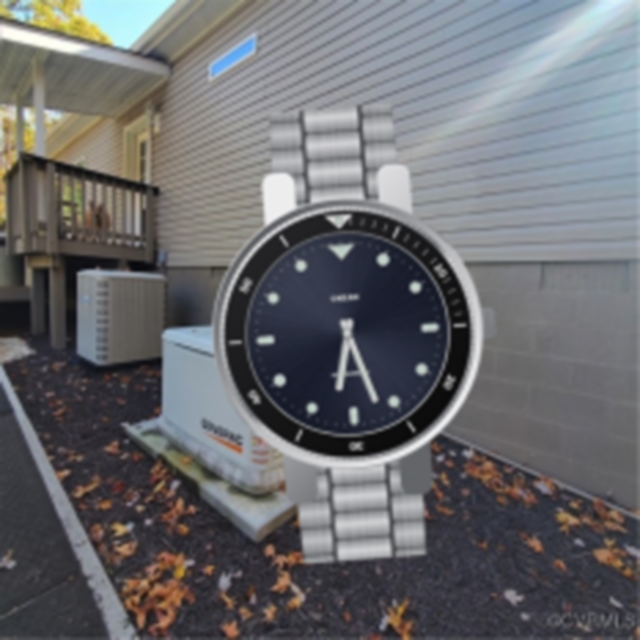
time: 6:27
